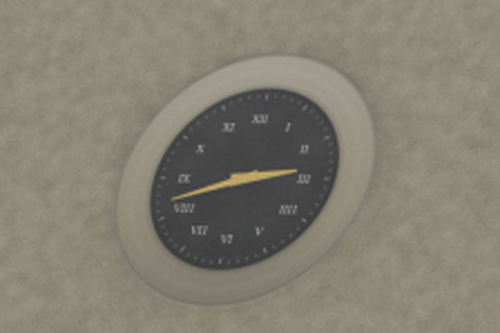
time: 2:42
